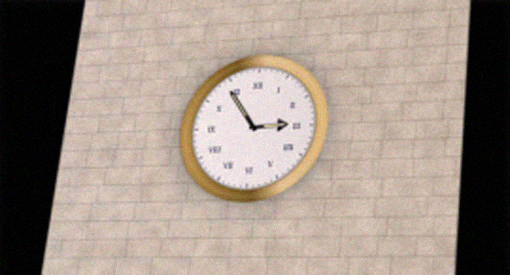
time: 2:54
